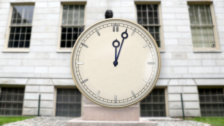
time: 12:03
